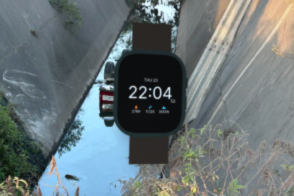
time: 22:04
